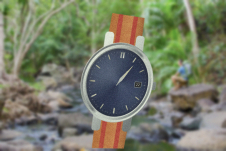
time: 1:06
